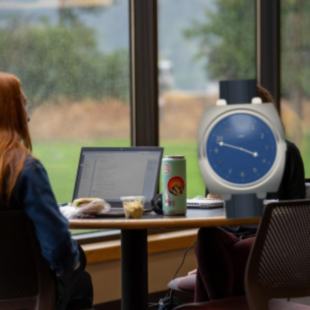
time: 3:48
